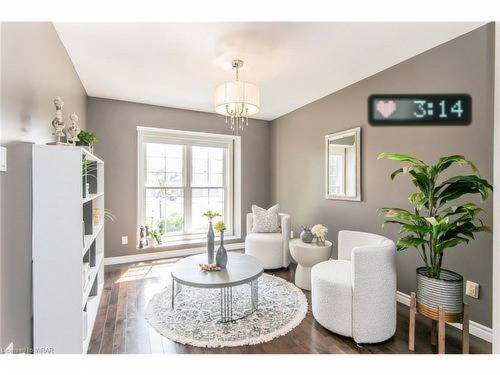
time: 3:14
